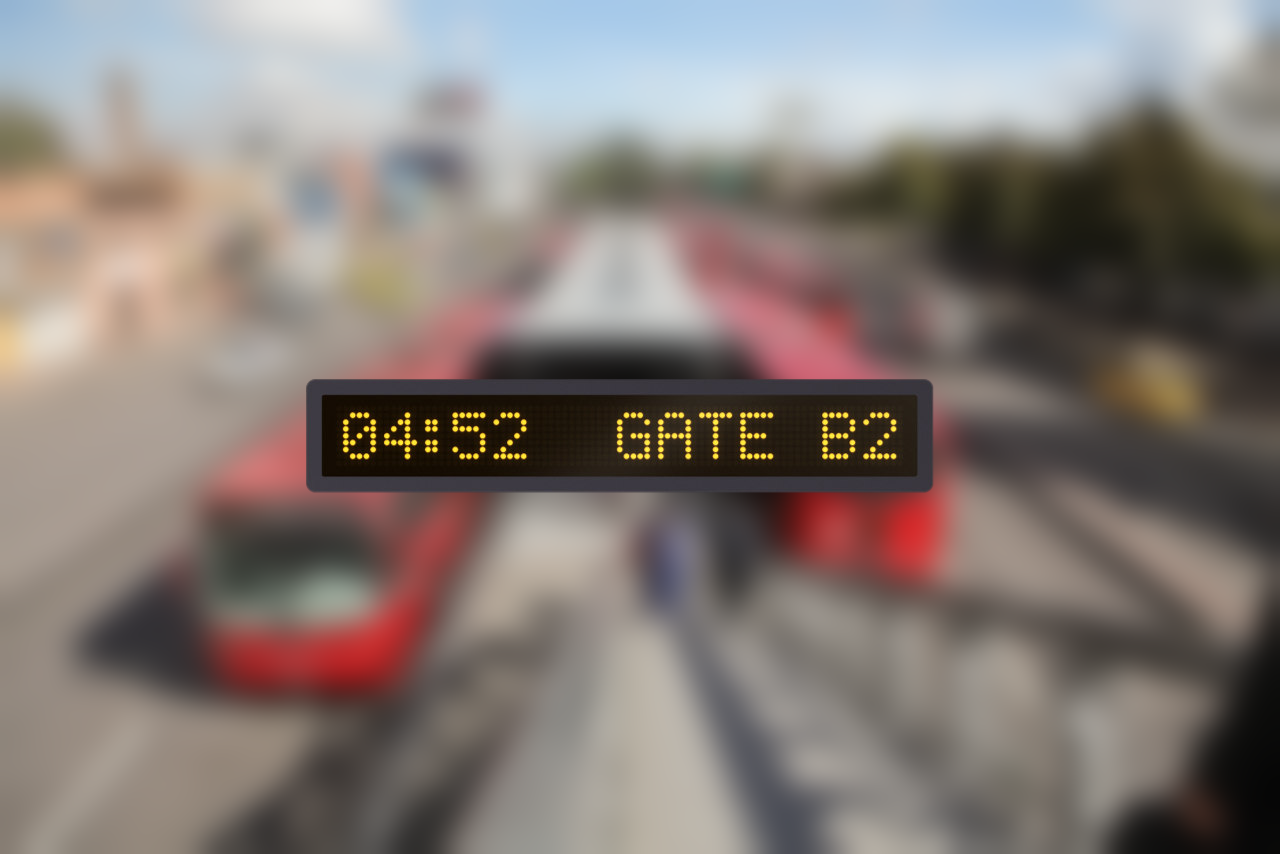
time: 4:52
